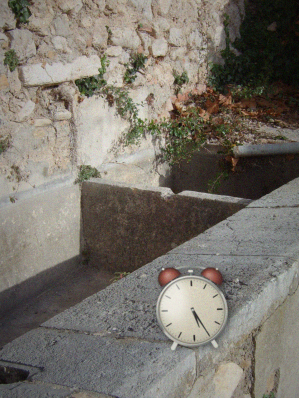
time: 5:25
